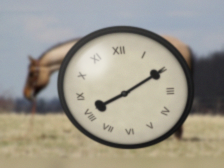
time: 8:10
